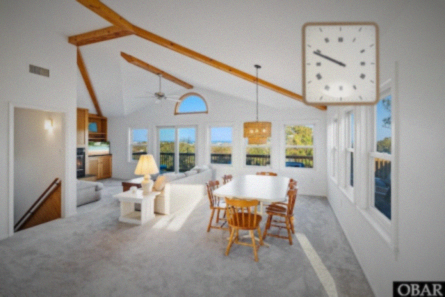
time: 9:49
